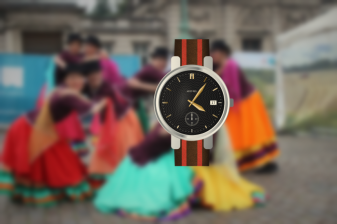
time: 4:06
